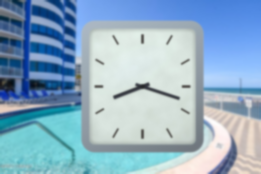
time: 8:18
